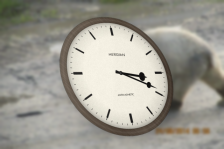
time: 3:19
